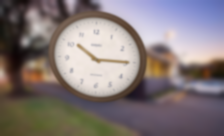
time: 10:15
